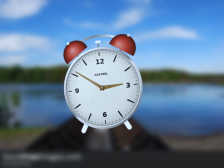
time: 2:51
